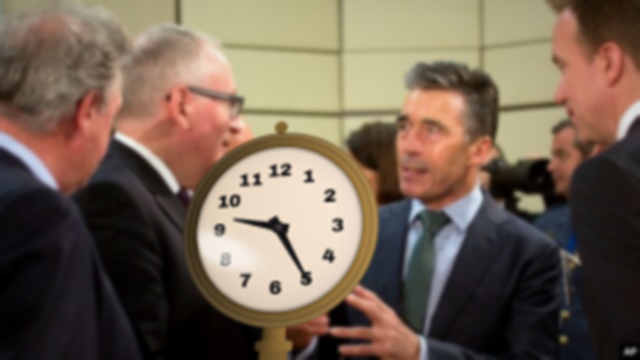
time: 9:25
